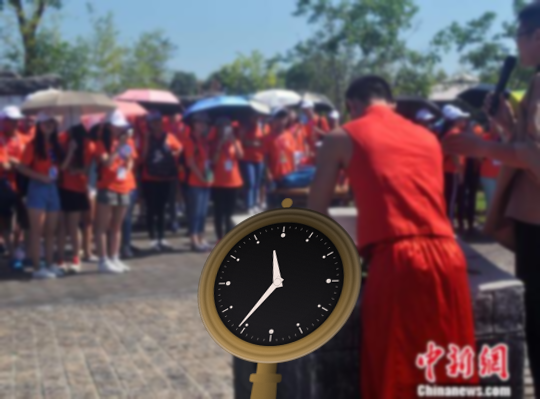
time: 11:36
